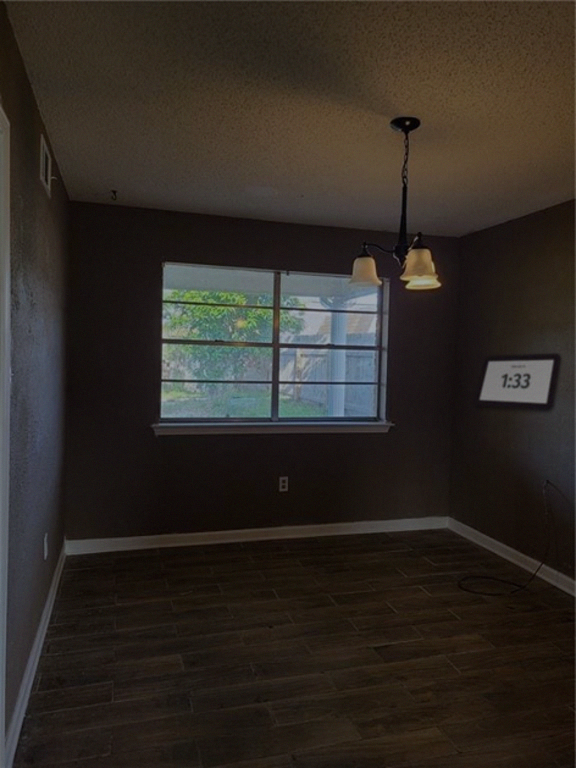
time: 1:33
